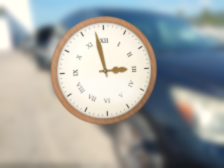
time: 2:58
